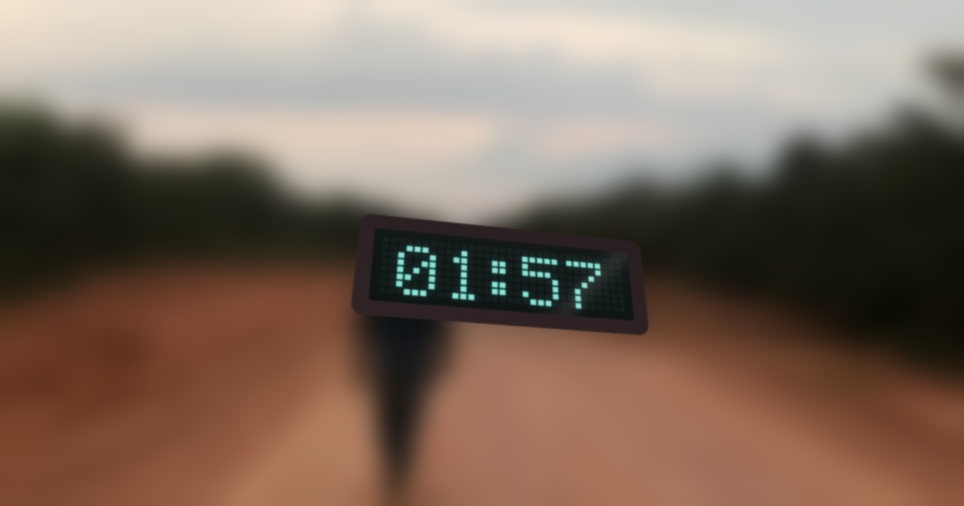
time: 1:57
